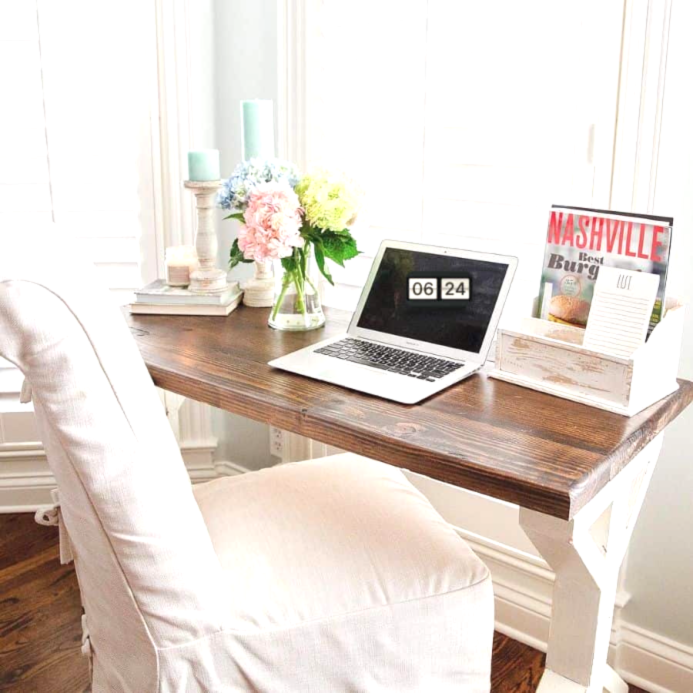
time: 6:24
